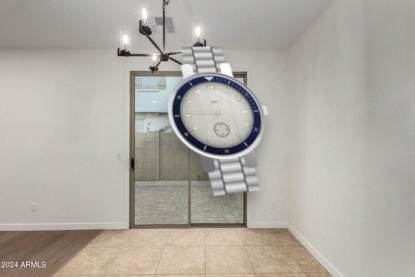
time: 12:46
